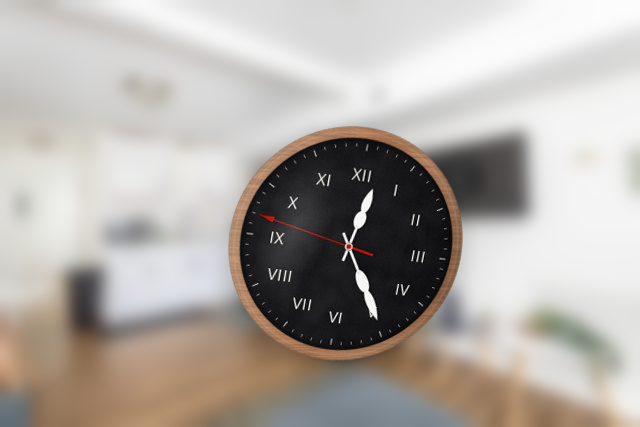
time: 12:24:47
